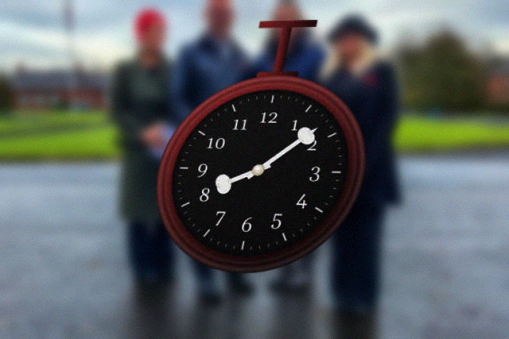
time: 8:08
